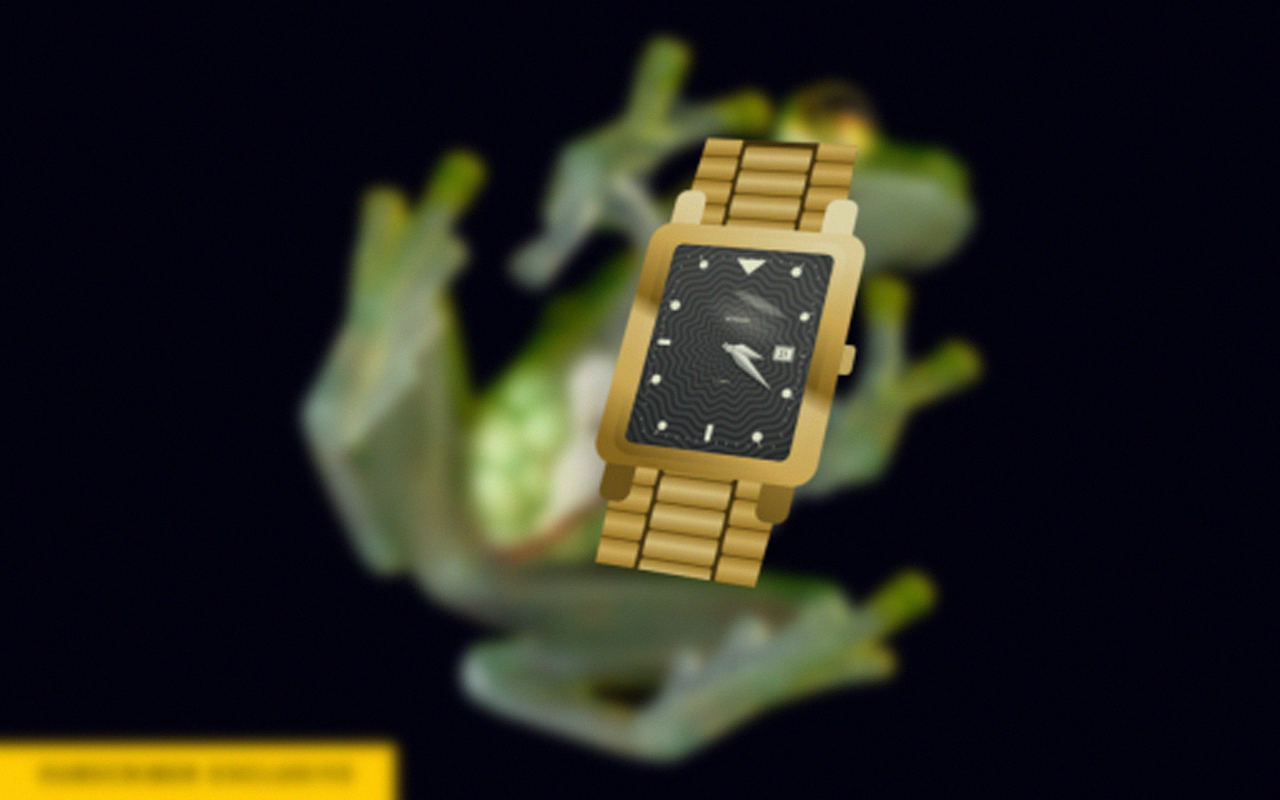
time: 3:21
